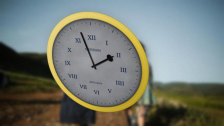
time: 1:57
